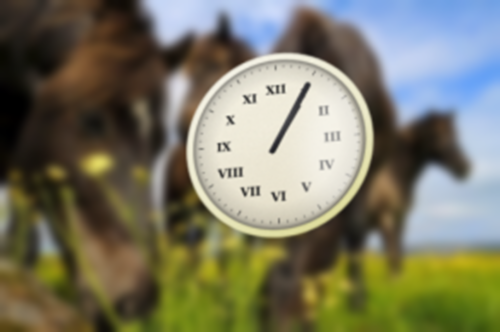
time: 1:05
